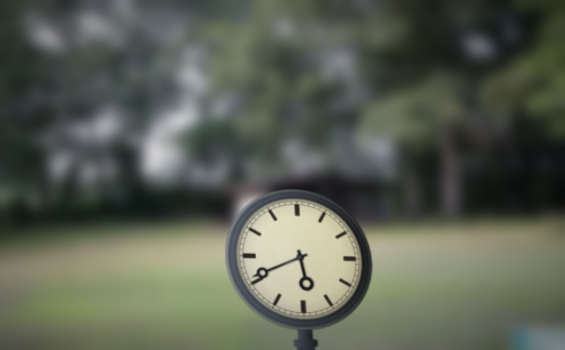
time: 5:41
